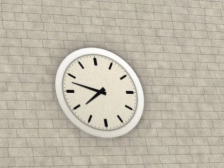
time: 7:48
